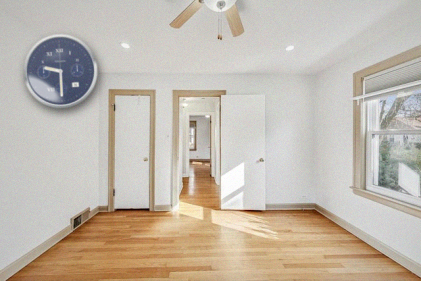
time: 9:30
